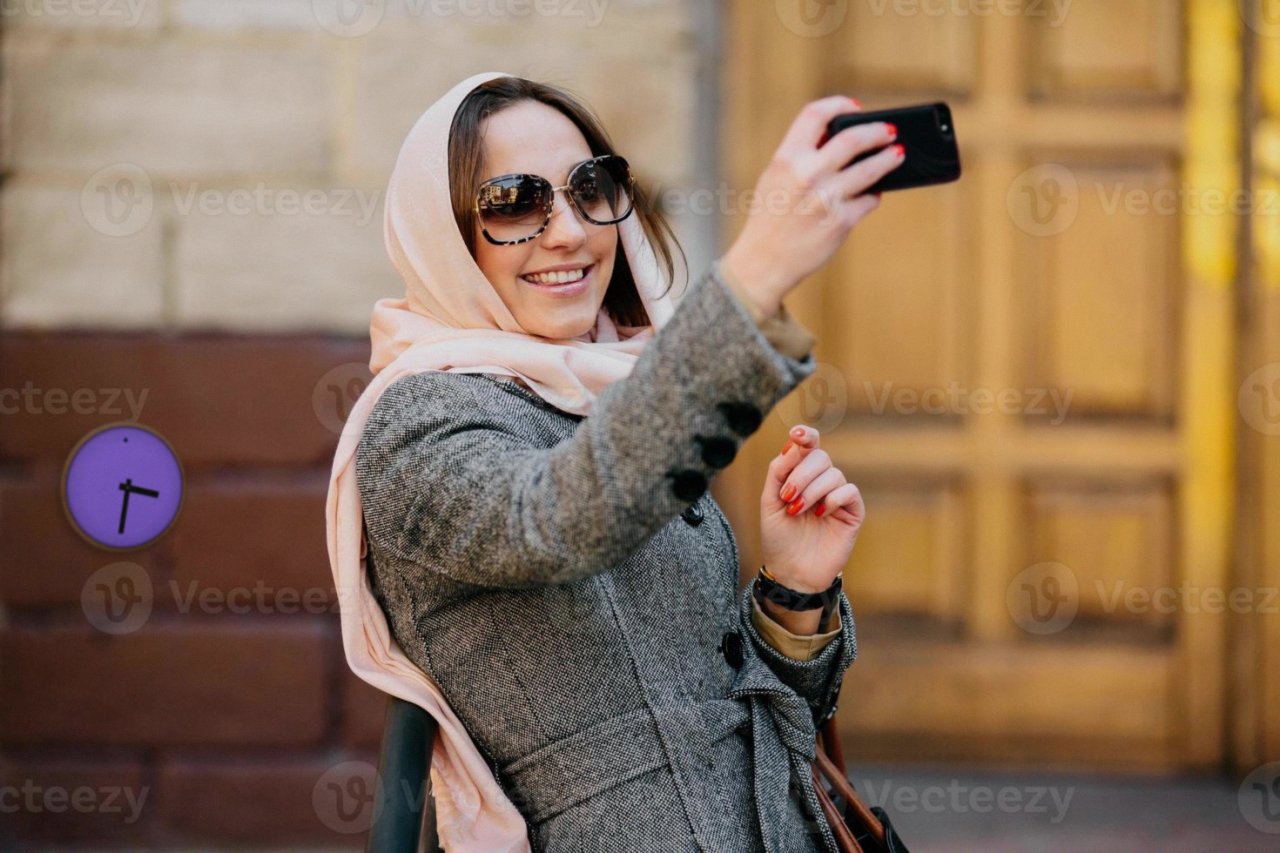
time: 3:32
